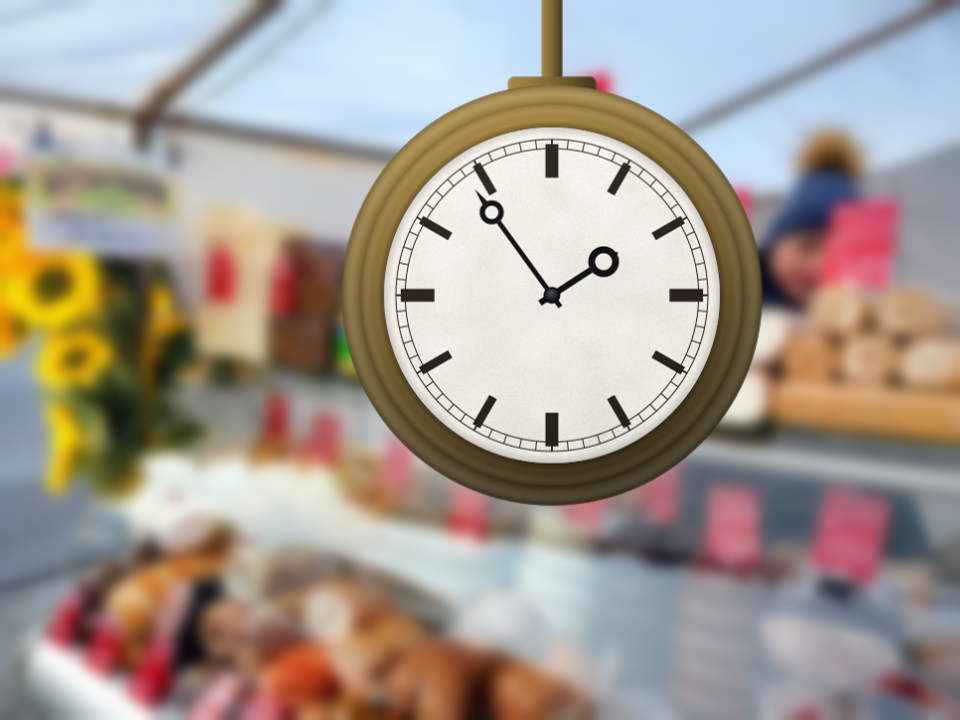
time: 1:54
